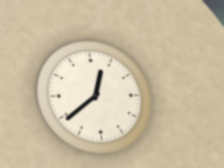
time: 12:39
